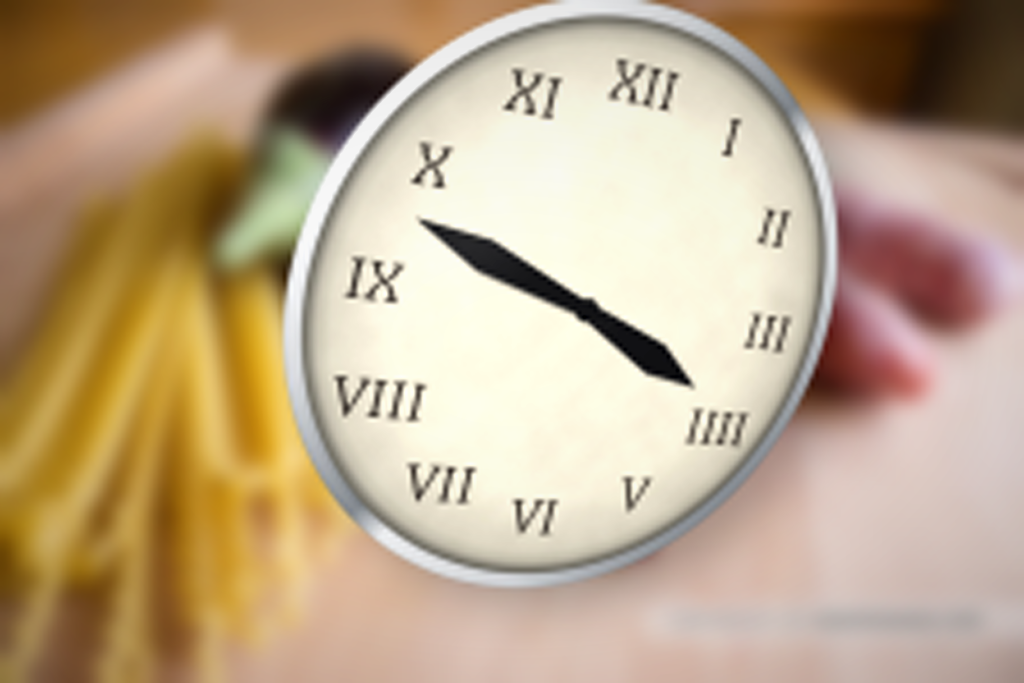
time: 3:48
